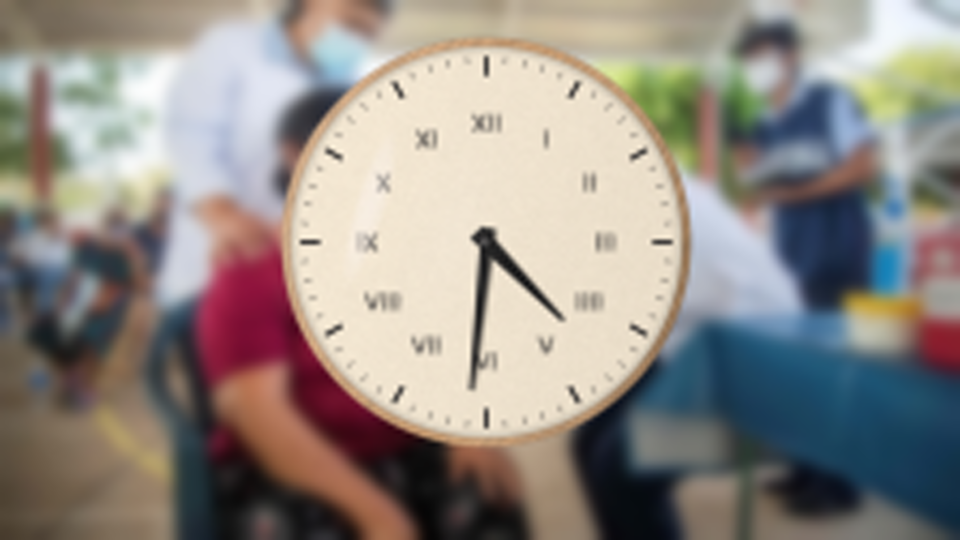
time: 4:31
